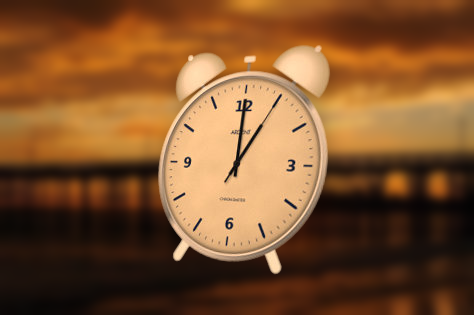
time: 1:00:05
